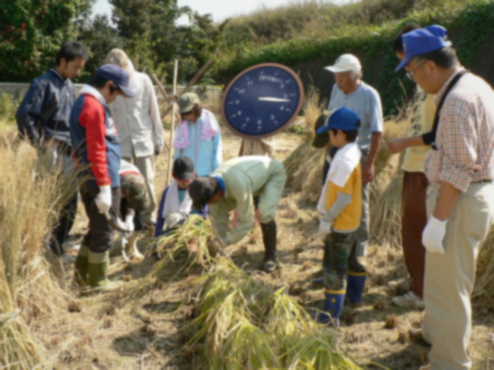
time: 3:17
